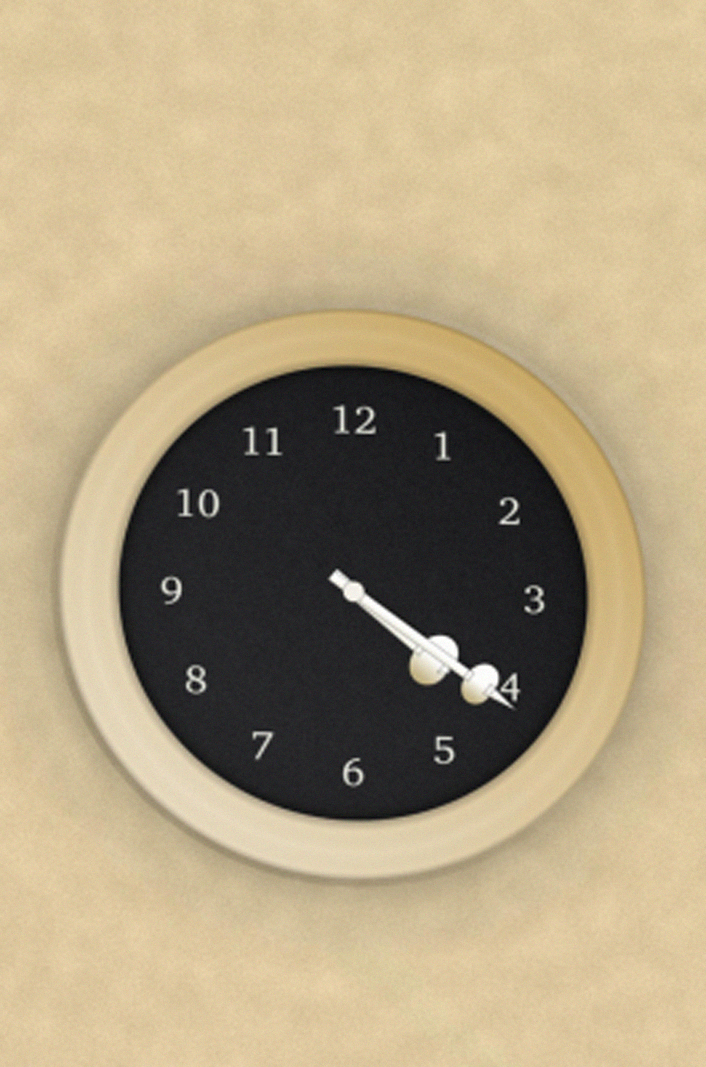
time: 4:21
